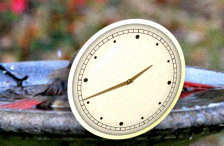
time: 1:41
